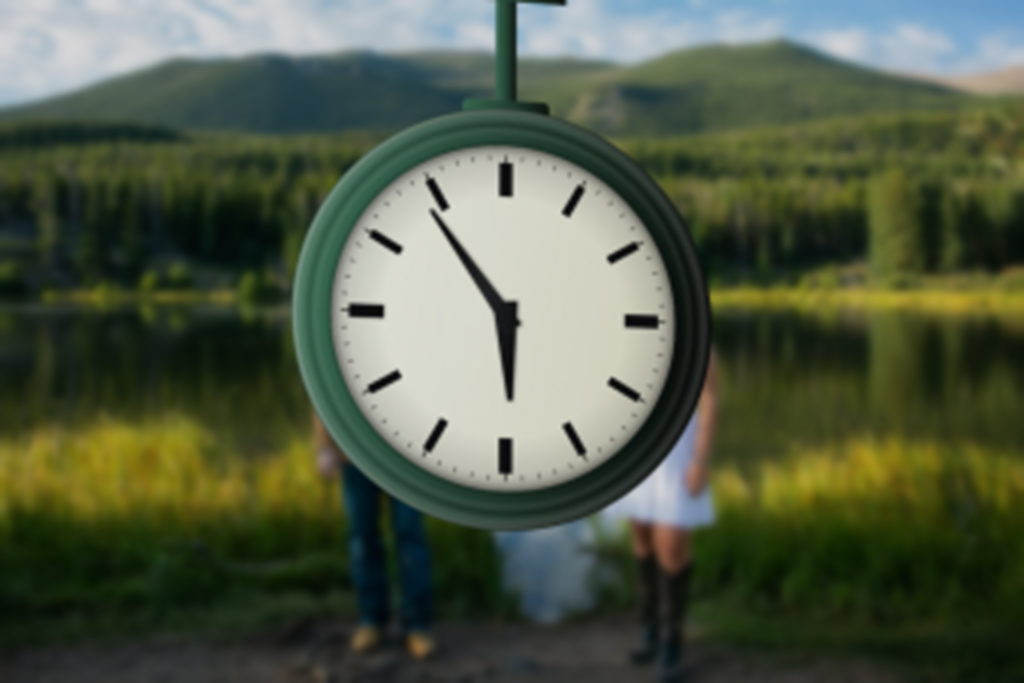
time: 5:54
